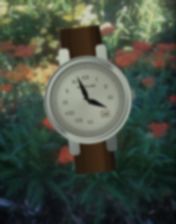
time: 3:57
